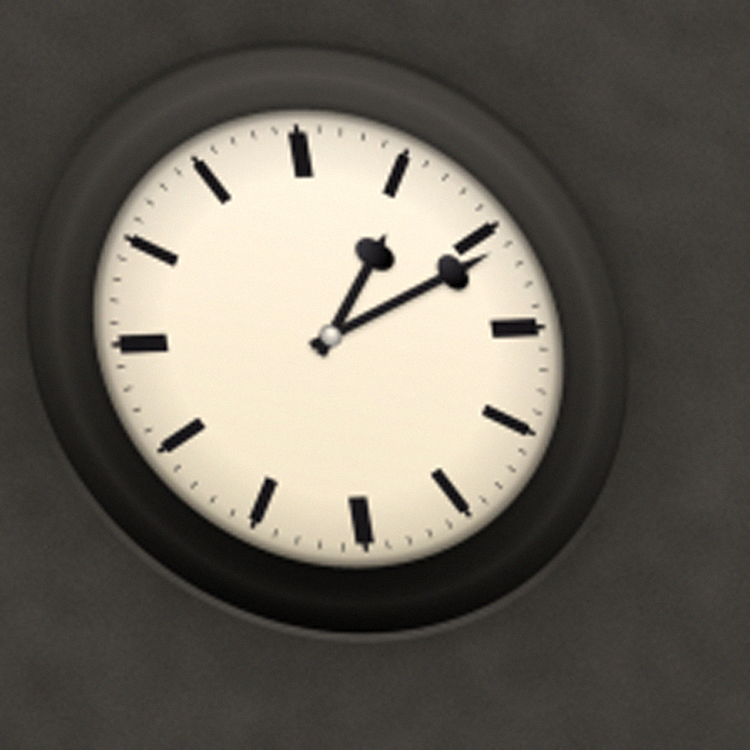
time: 1:11
